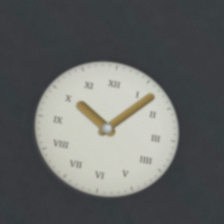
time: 10:07
